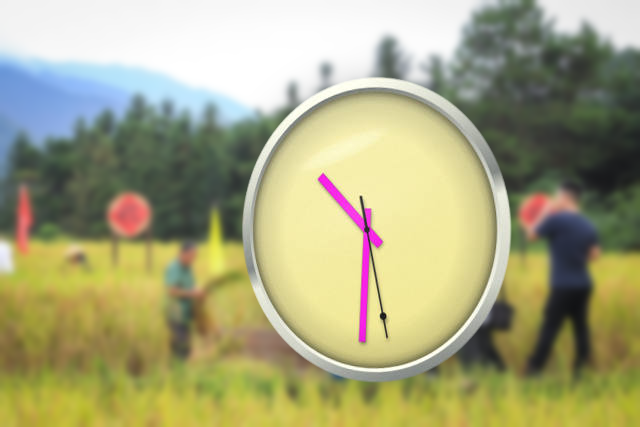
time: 10:30:28
